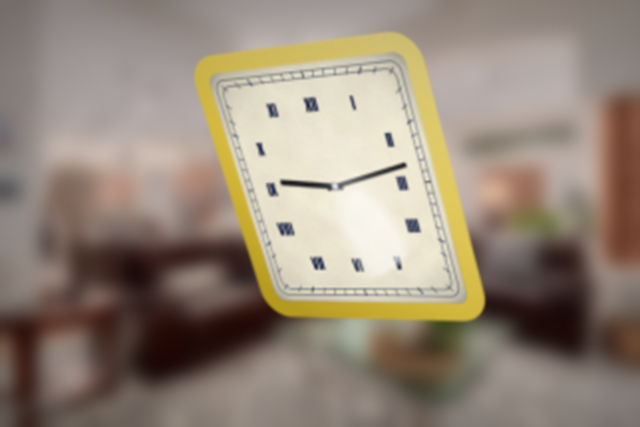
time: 9:13
